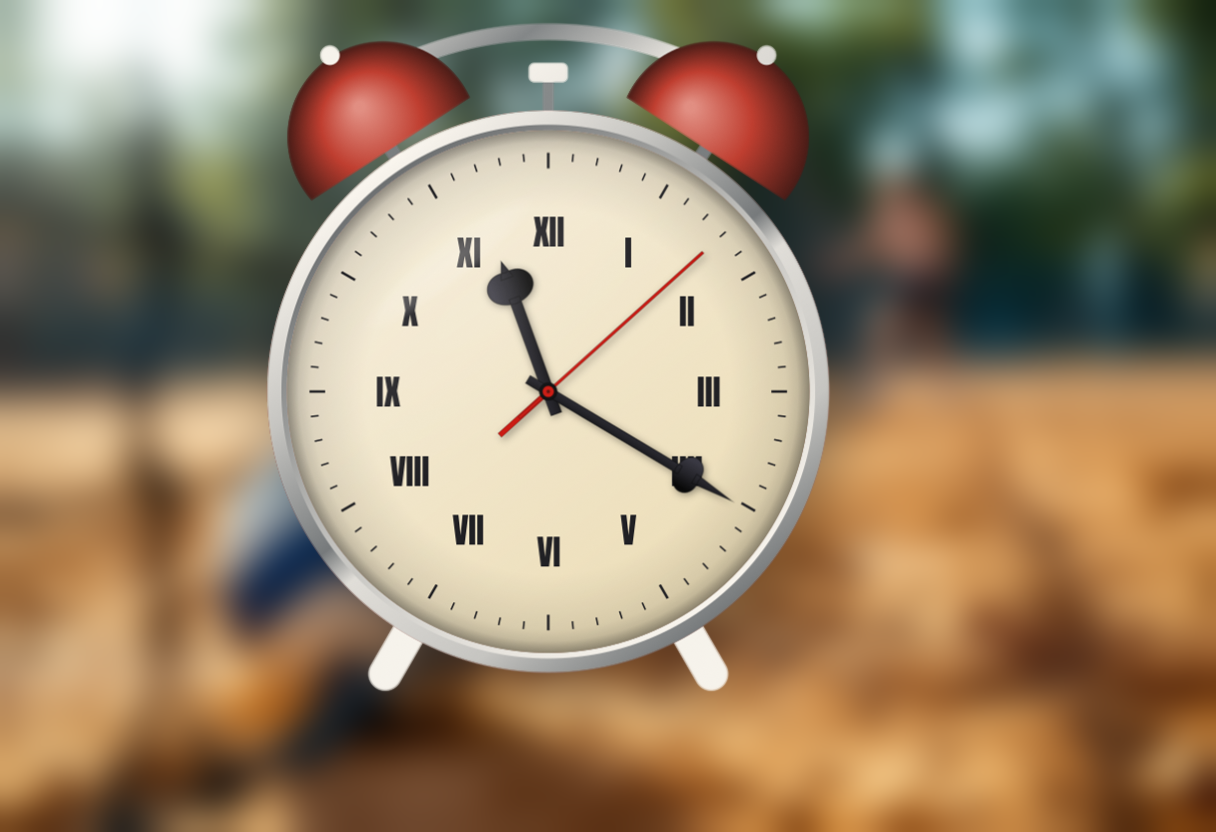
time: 11:20:08
